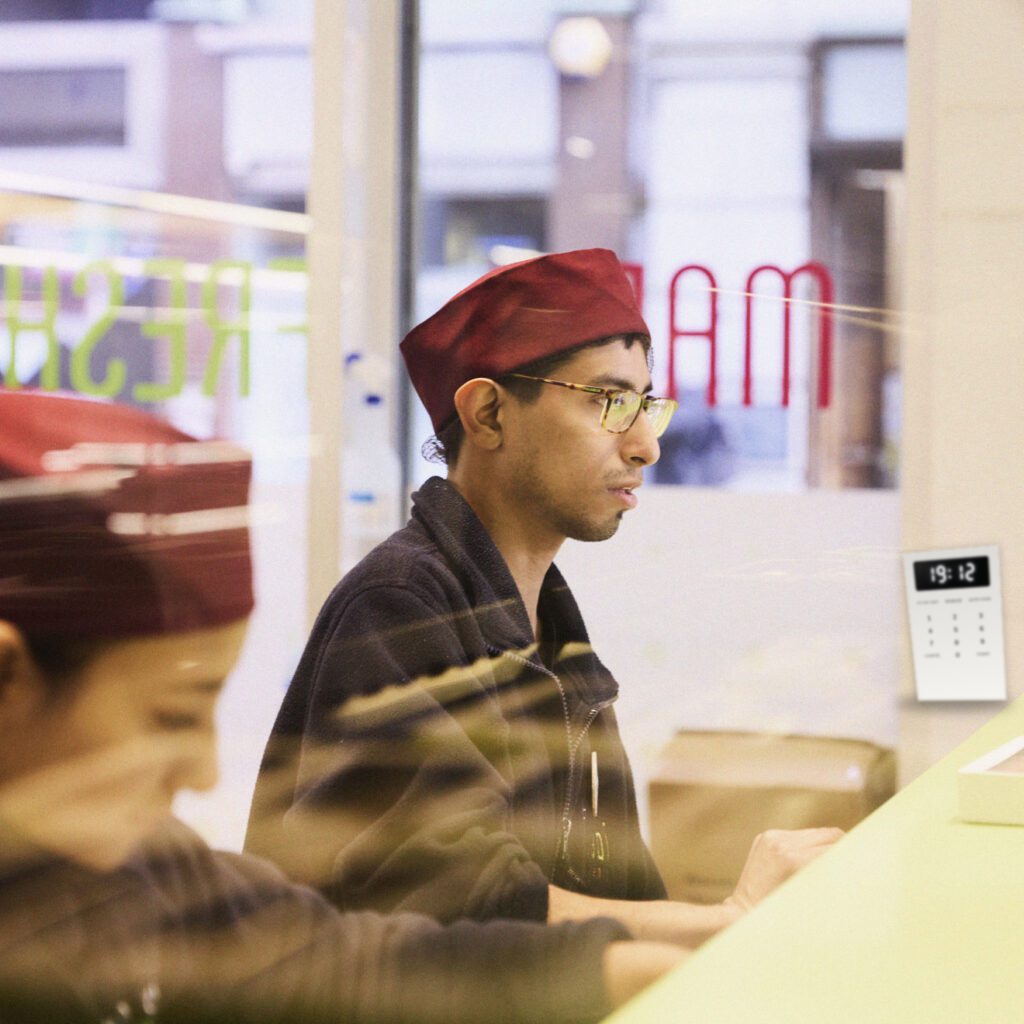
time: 19:12
